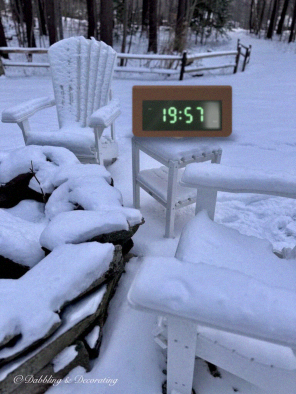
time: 19:57
